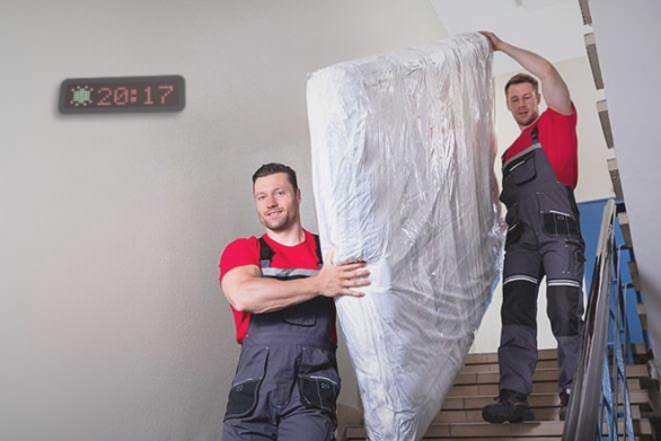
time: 20:17
